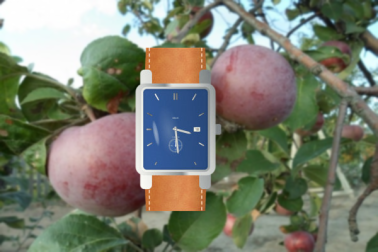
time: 3:29
